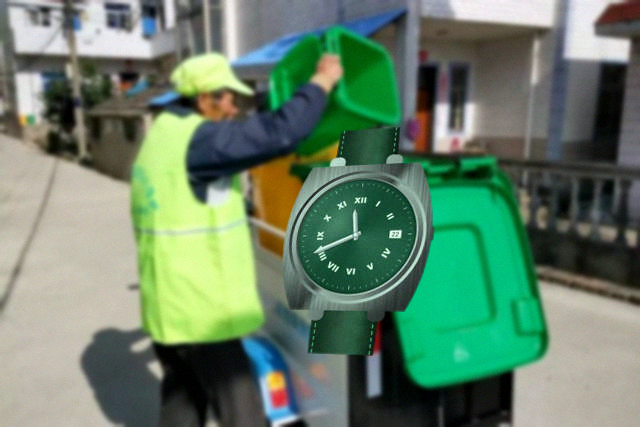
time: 11:41
